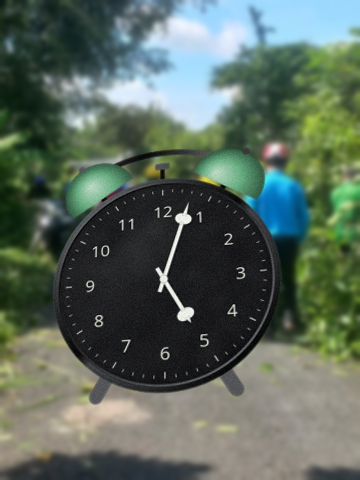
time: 5:03
